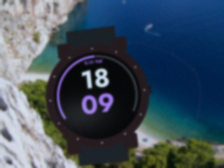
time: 18:09
